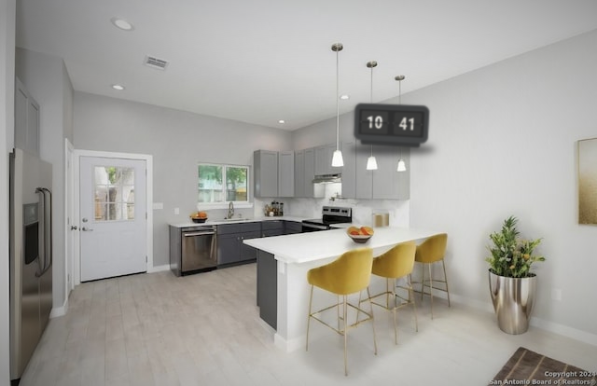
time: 10:41
